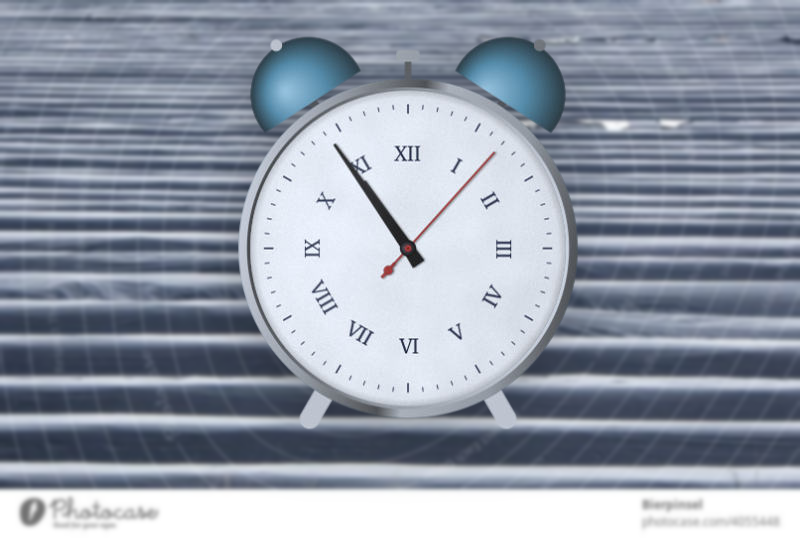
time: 10:54:07
